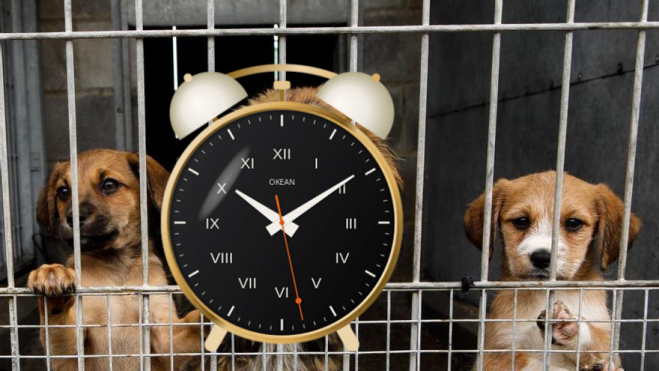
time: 10:09:28
